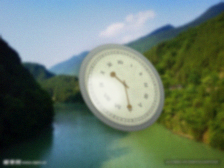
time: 10:30
